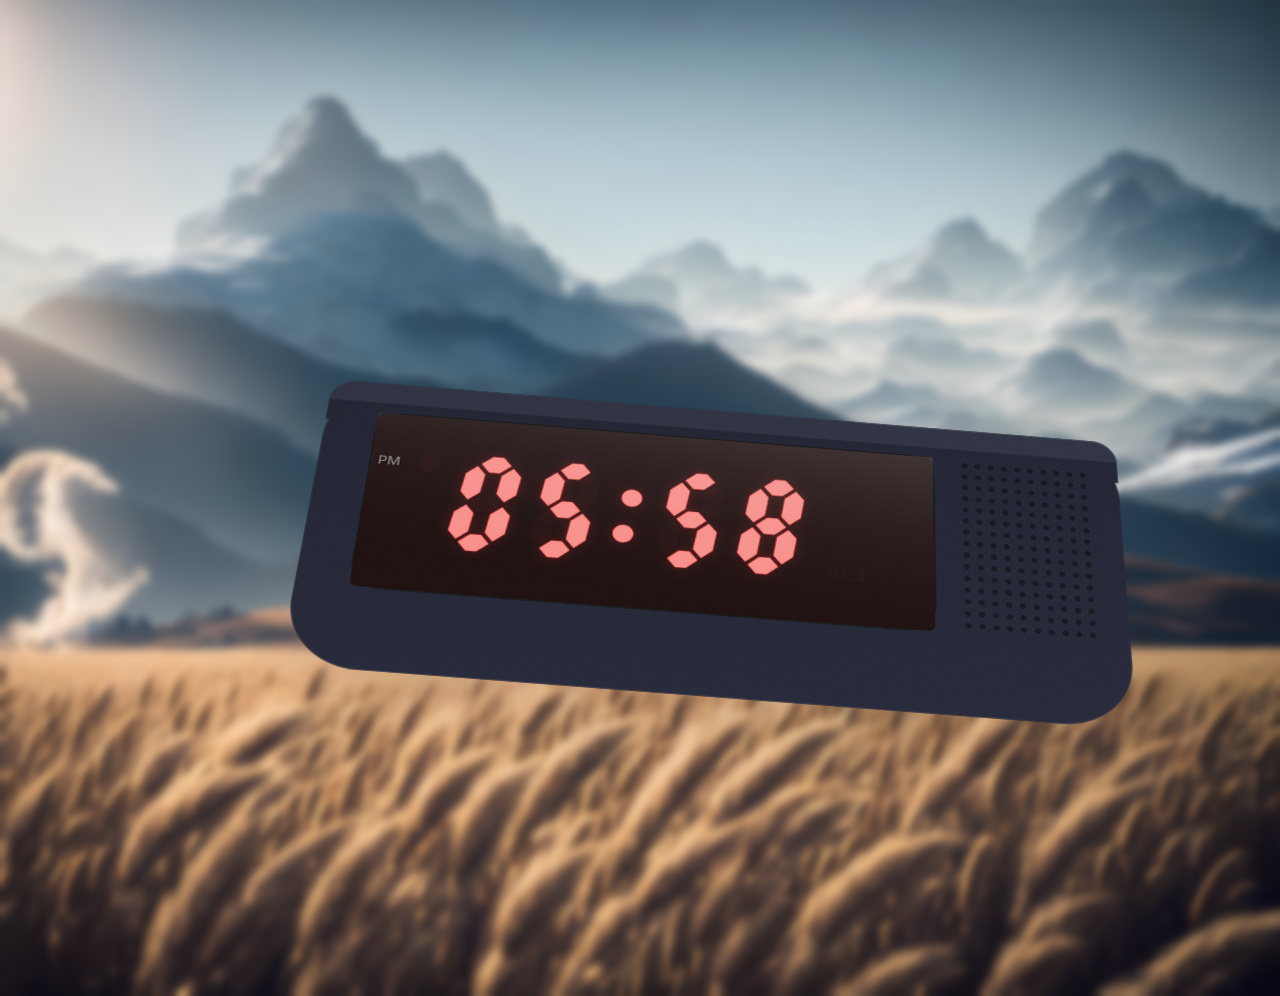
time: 5:58
